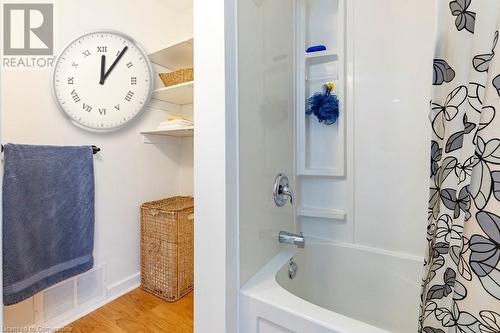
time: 12:06
